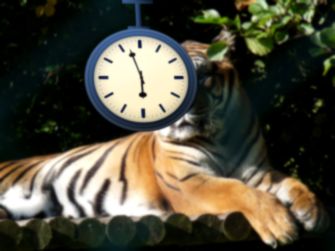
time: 5:57
